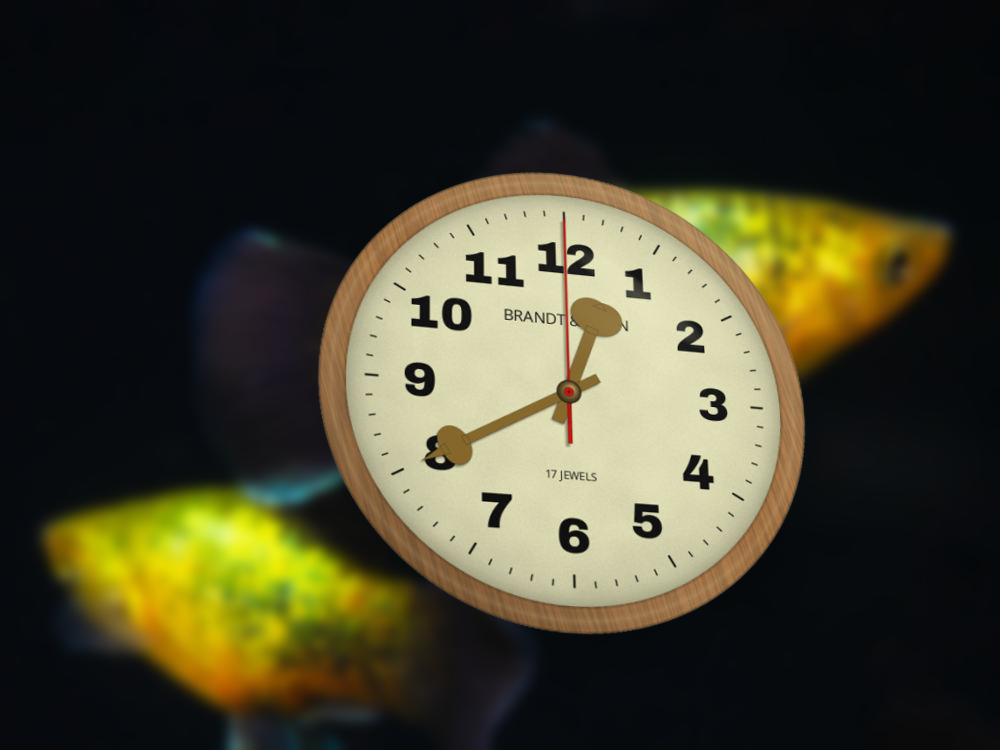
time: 12:40:00
